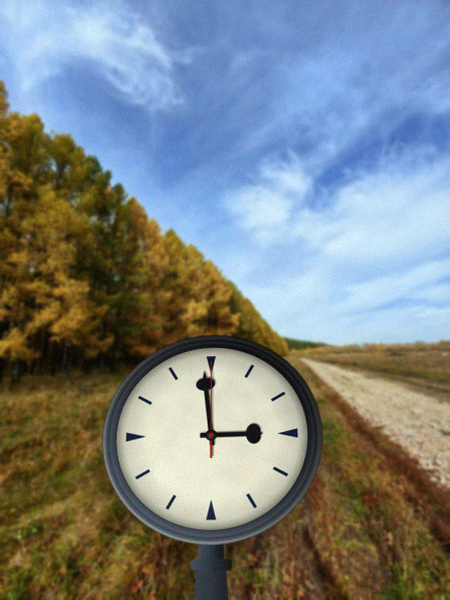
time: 2:59:00
